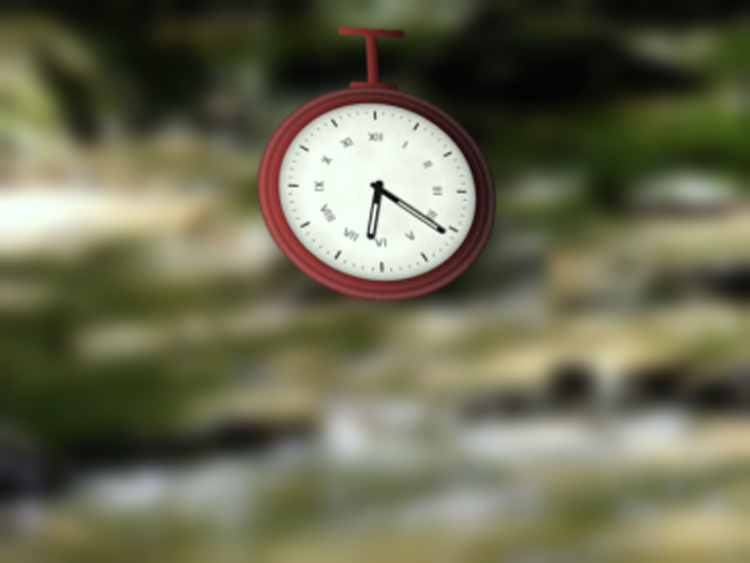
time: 6:21
